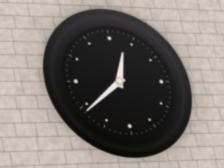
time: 12:39
